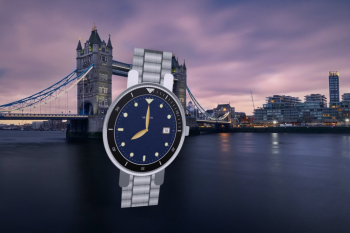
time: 8:00
